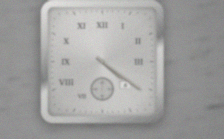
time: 4:21
